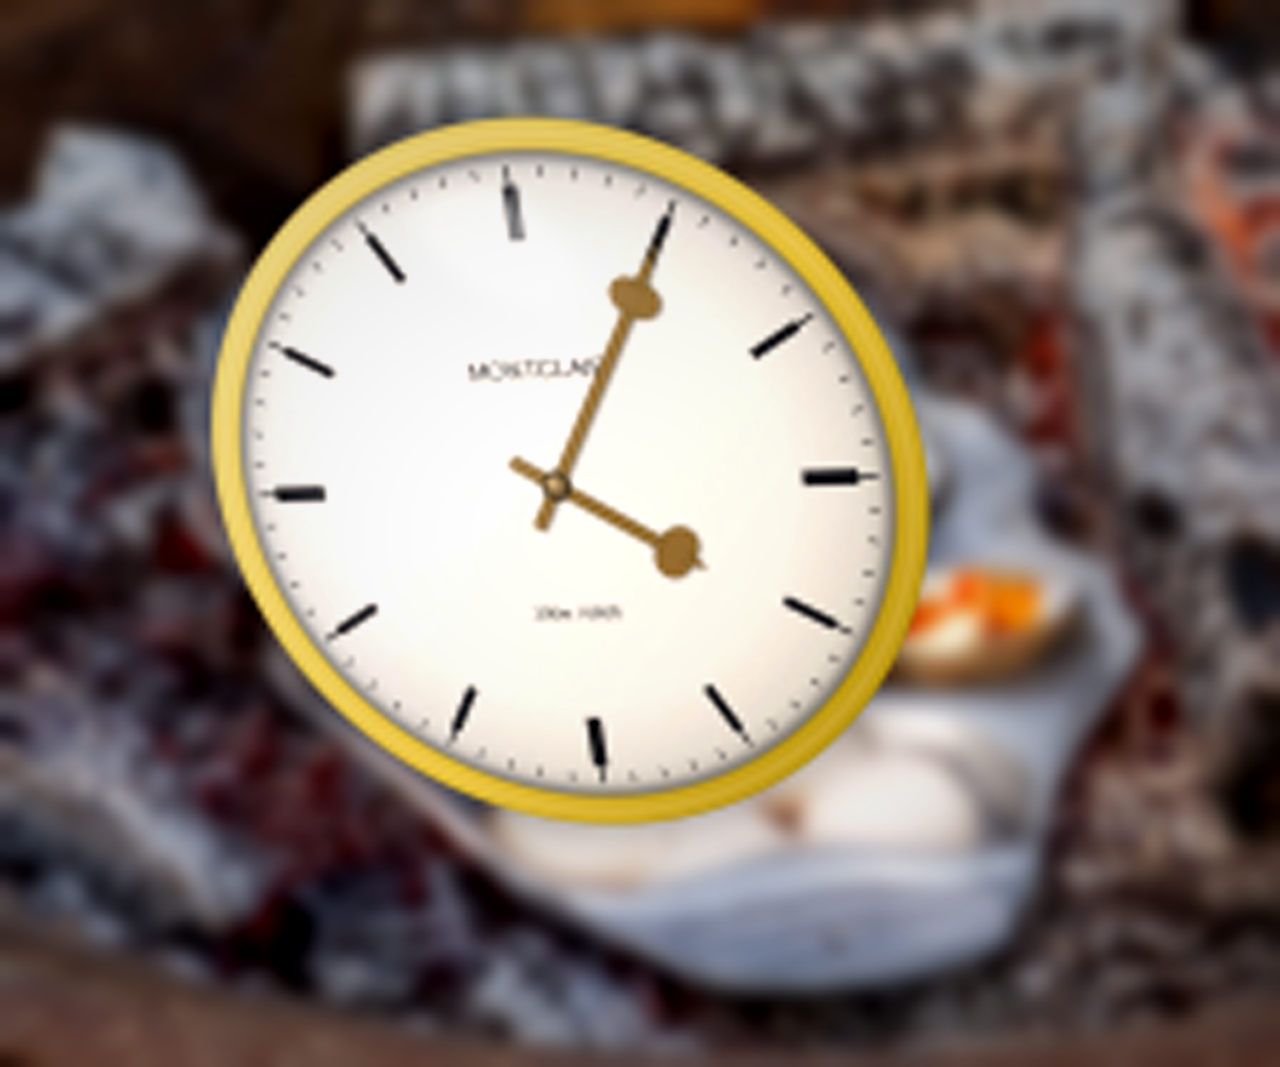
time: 4:05
